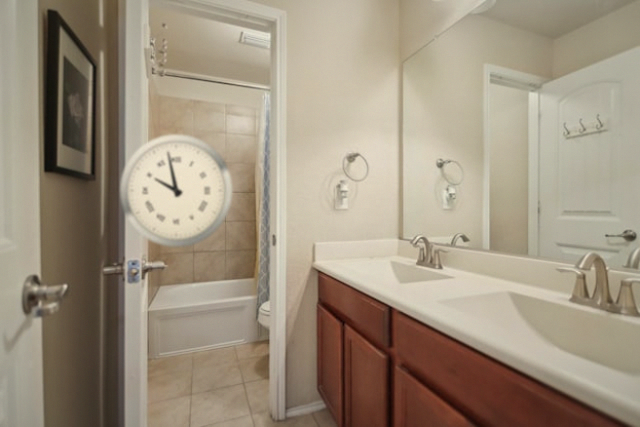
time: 9:58
